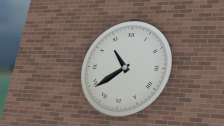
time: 10:39
